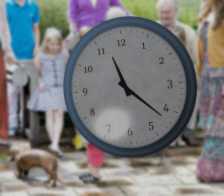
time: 11:22
